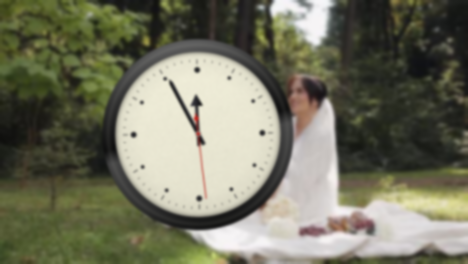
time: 11:55:29
